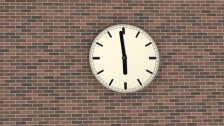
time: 5:59
